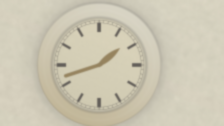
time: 1:42
